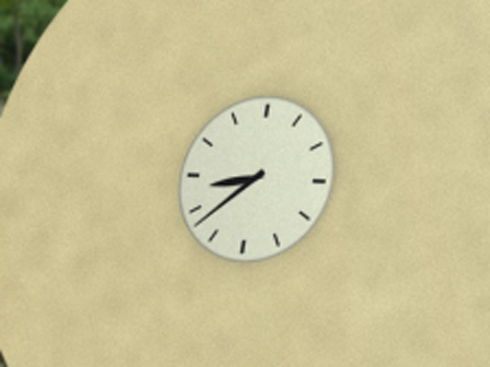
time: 8:38
